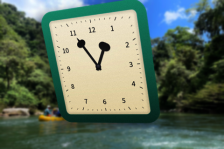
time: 12:55
